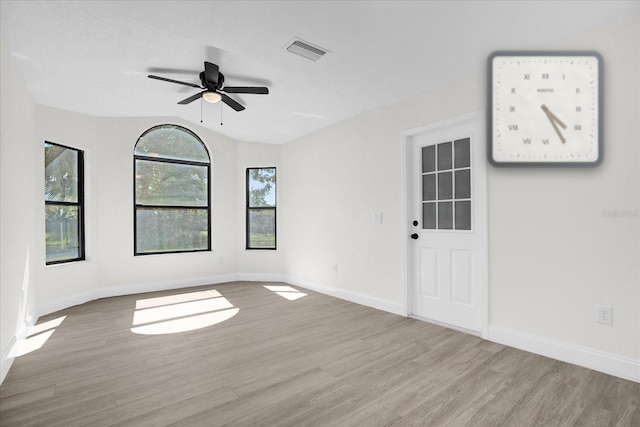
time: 4:25
